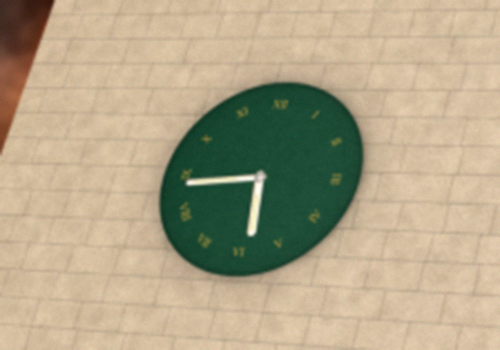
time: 5:44
